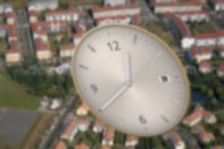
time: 12:40
